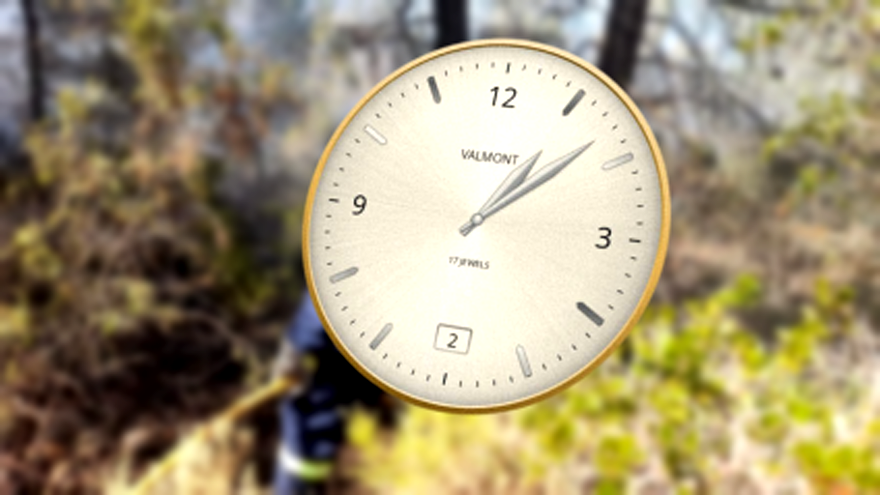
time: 1:08
